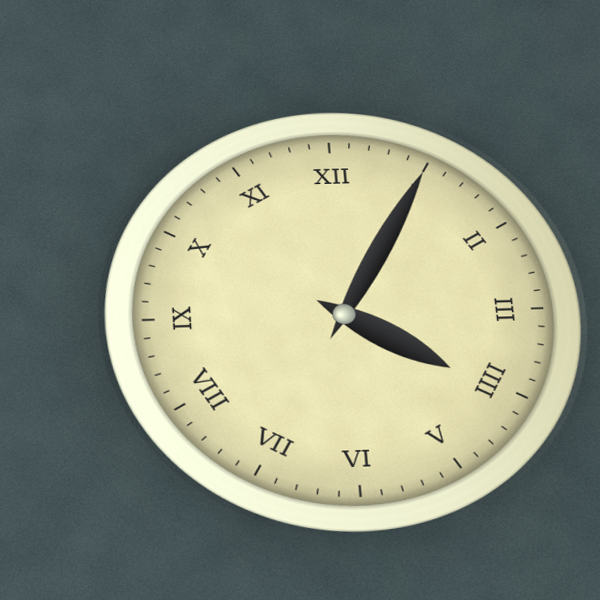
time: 4:05
